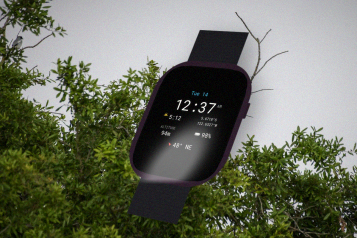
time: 12:37
